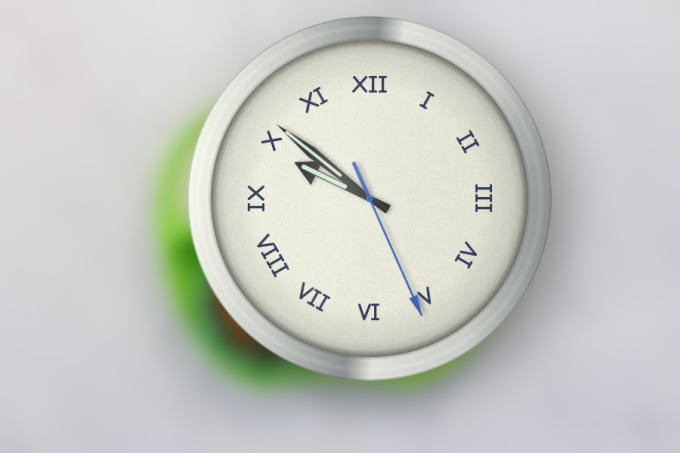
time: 9:51:26
